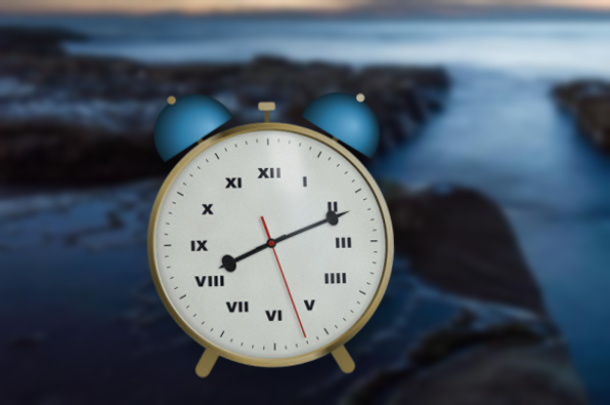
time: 8:11:27
